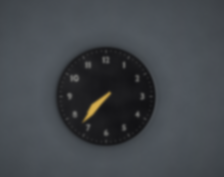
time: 7:37
